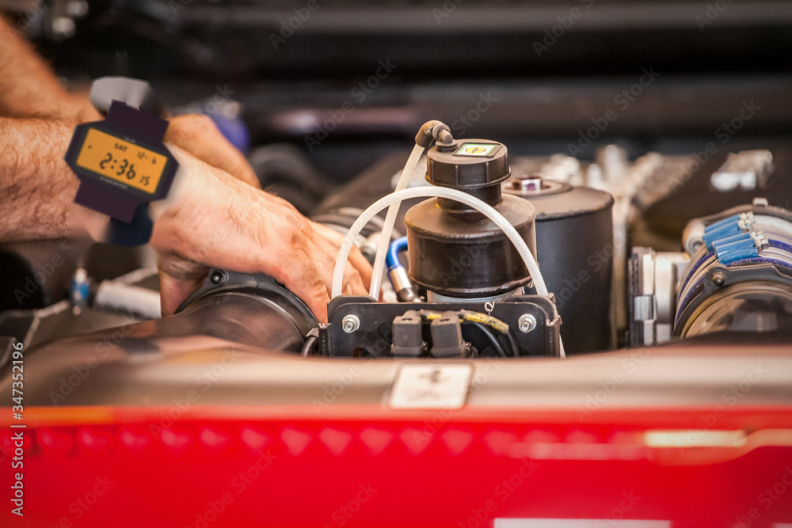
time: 2:36
